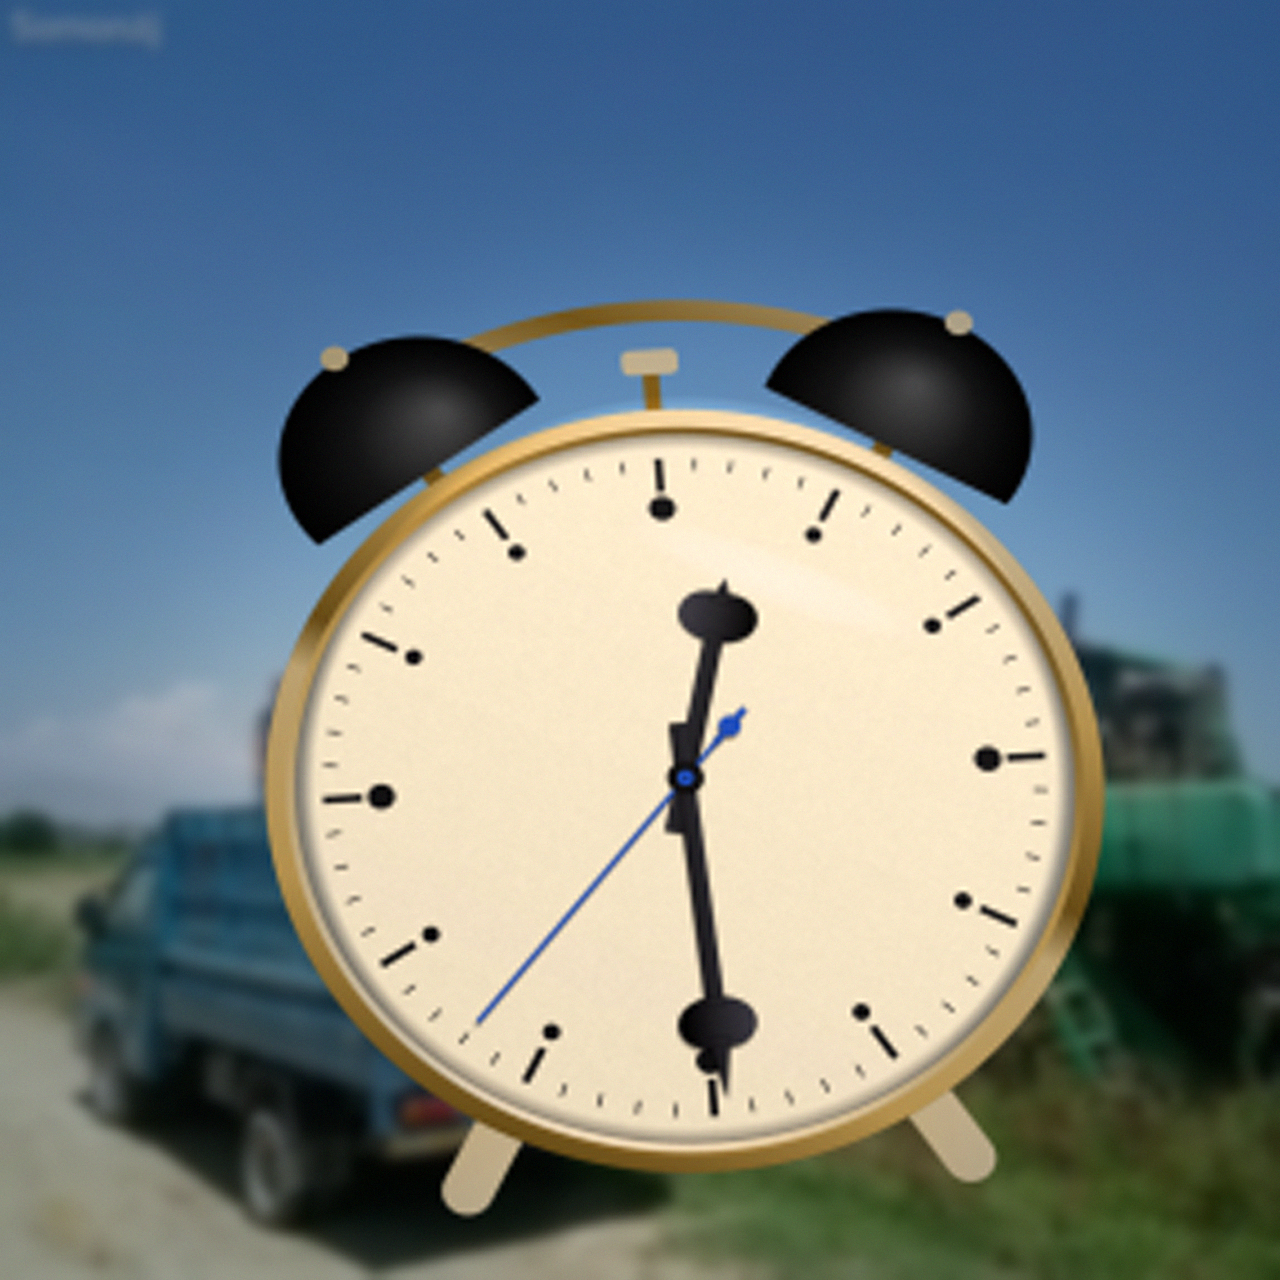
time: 12:29:37
